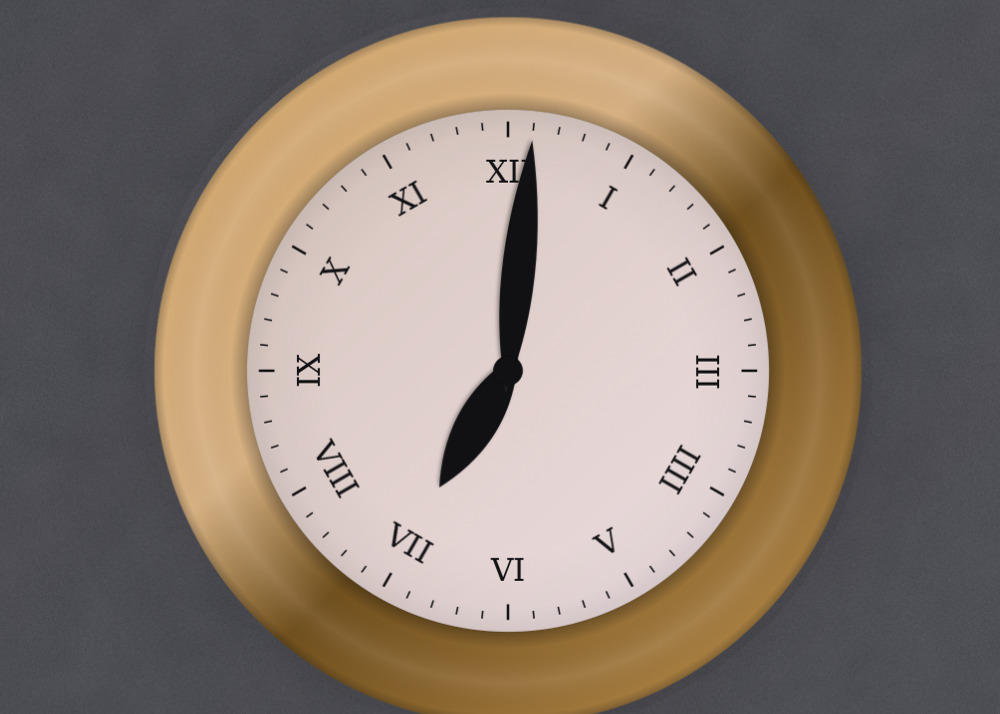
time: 7:01
